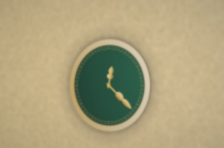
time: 12:22
